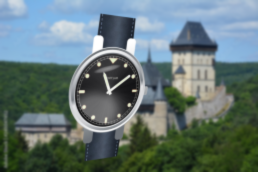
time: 11:09
